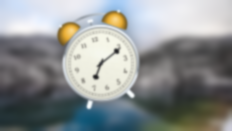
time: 7:11
